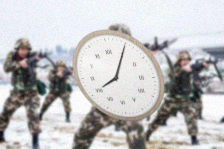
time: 8:05
